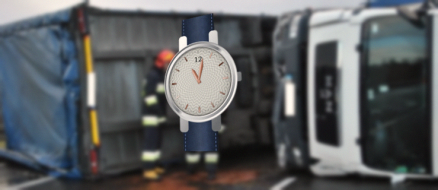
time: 11:02
